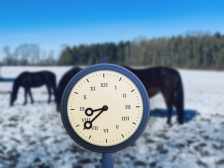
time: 8:38
